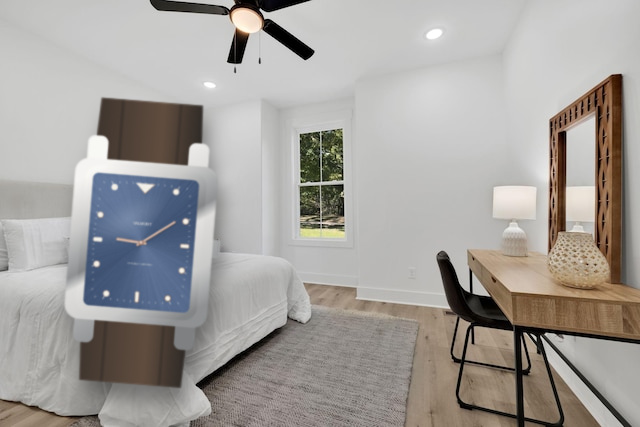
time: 9:09
